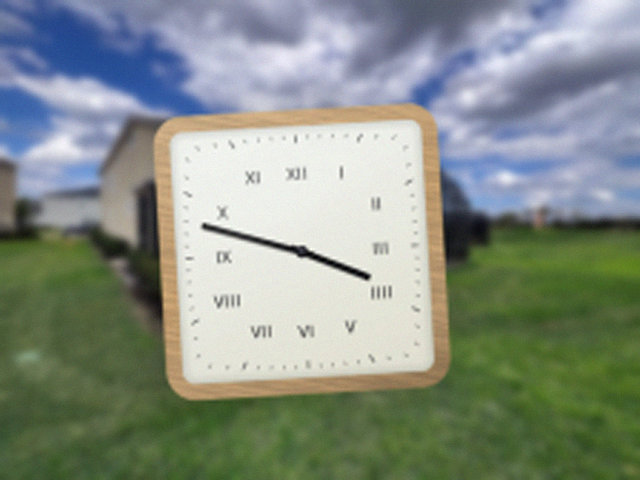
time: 3:48
